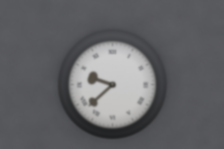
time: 9:38
